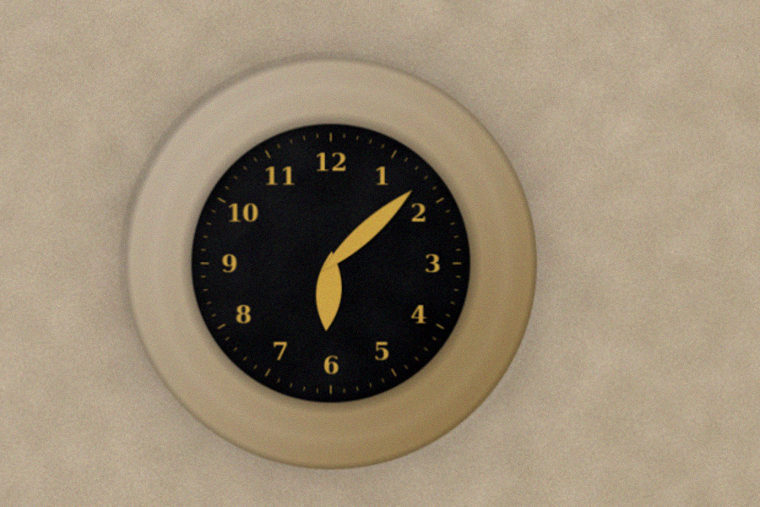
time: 6:08
